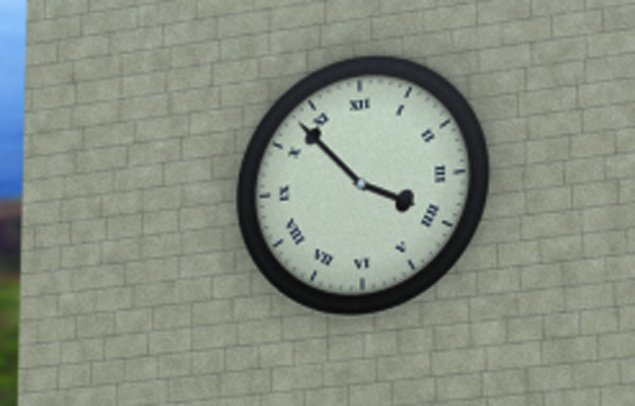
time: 3:53
